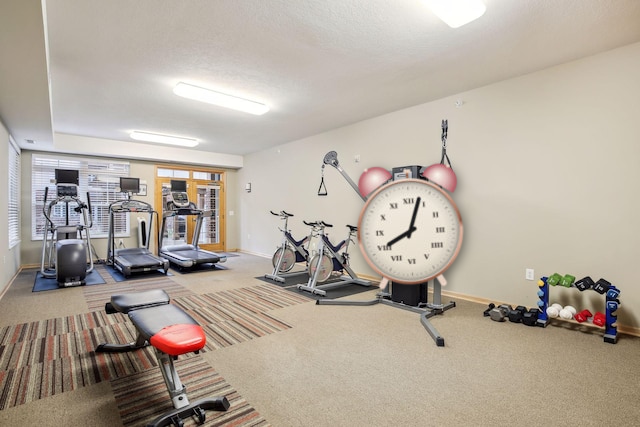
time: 8:03
